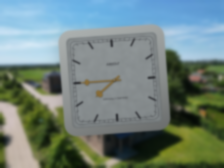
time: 7:45
